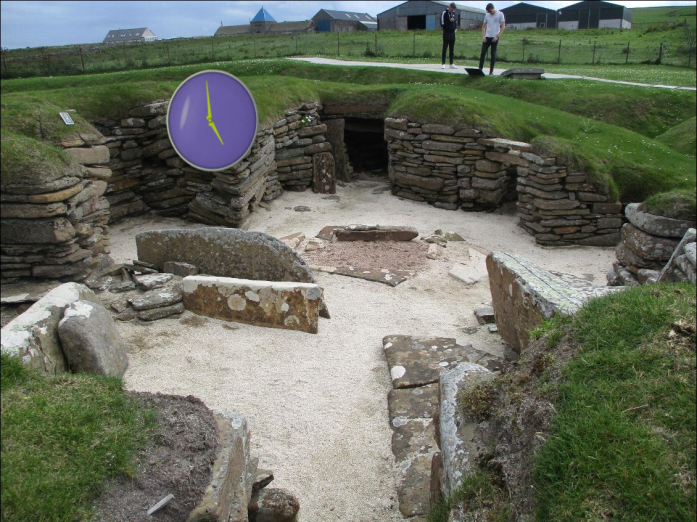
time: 4:59
